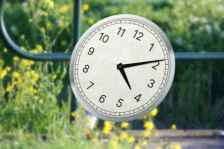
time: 4:09
